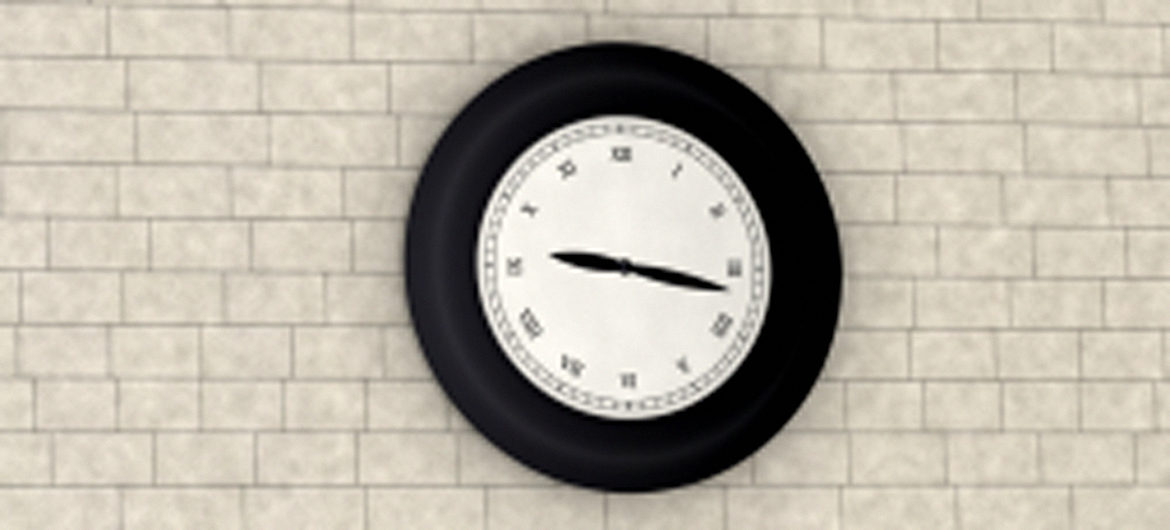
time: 9:17
